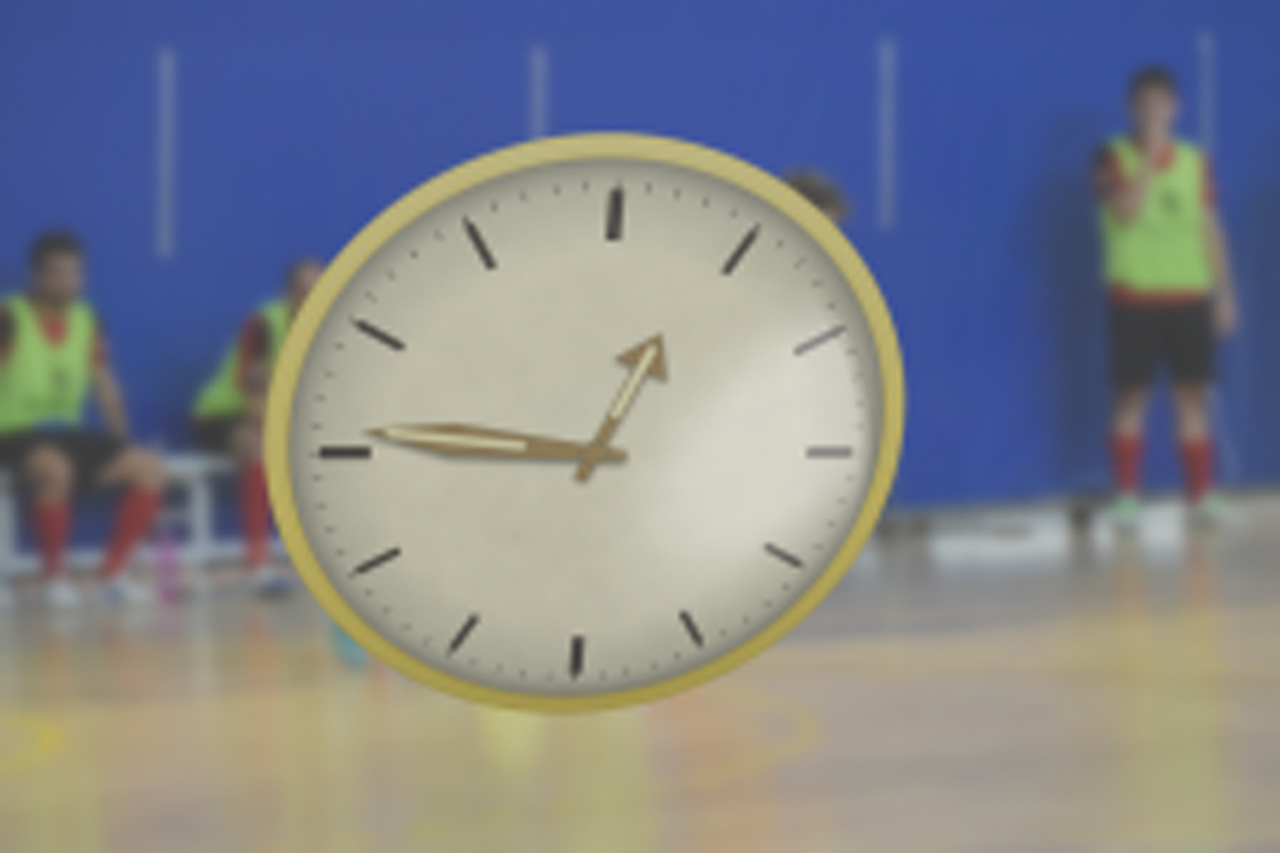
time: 12:46
